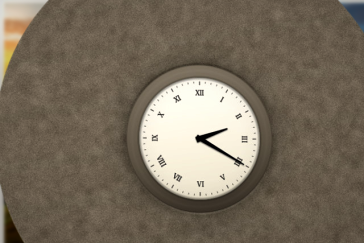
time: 2:20
